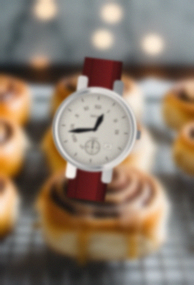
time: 12:43
